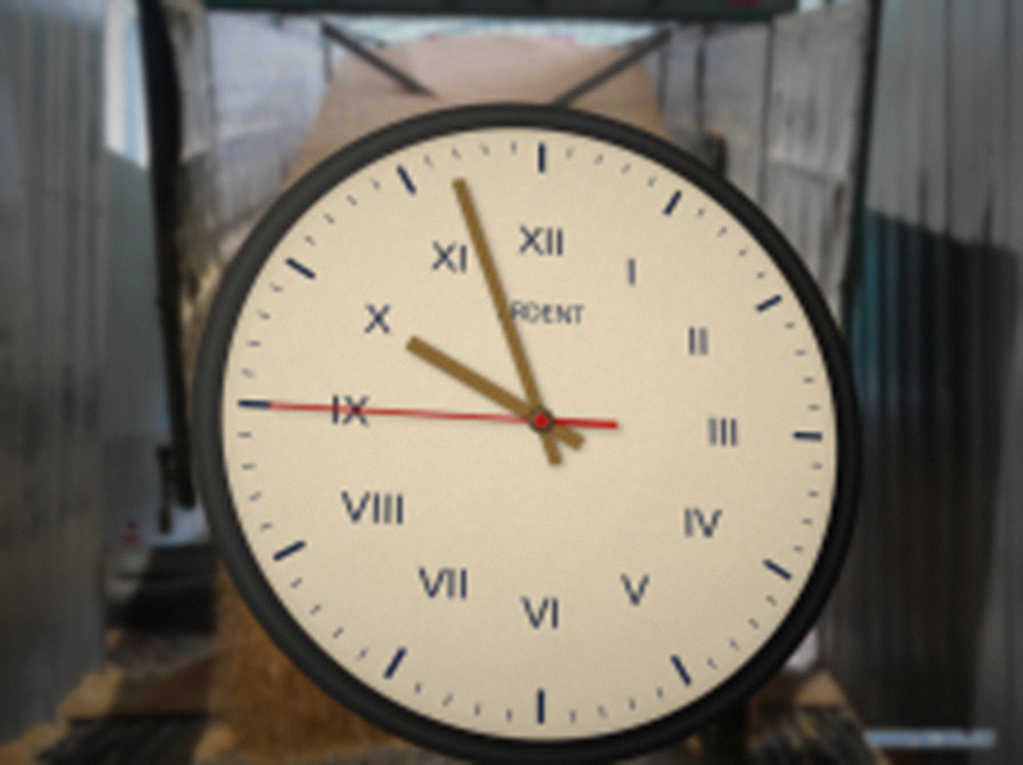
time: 9:56:45
